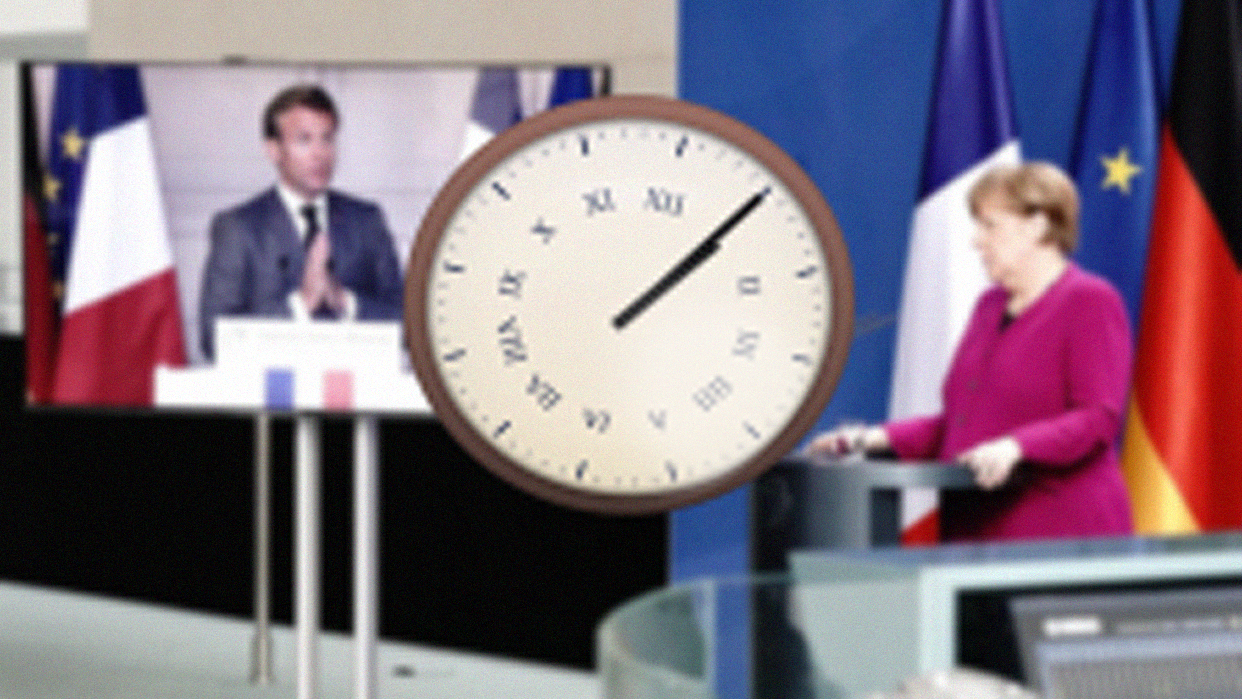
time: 1:05
